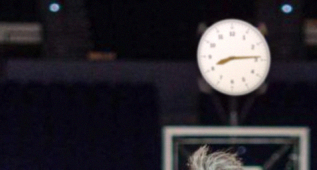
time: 8:14
